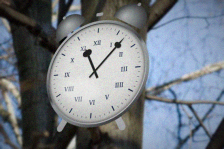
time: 11:07
